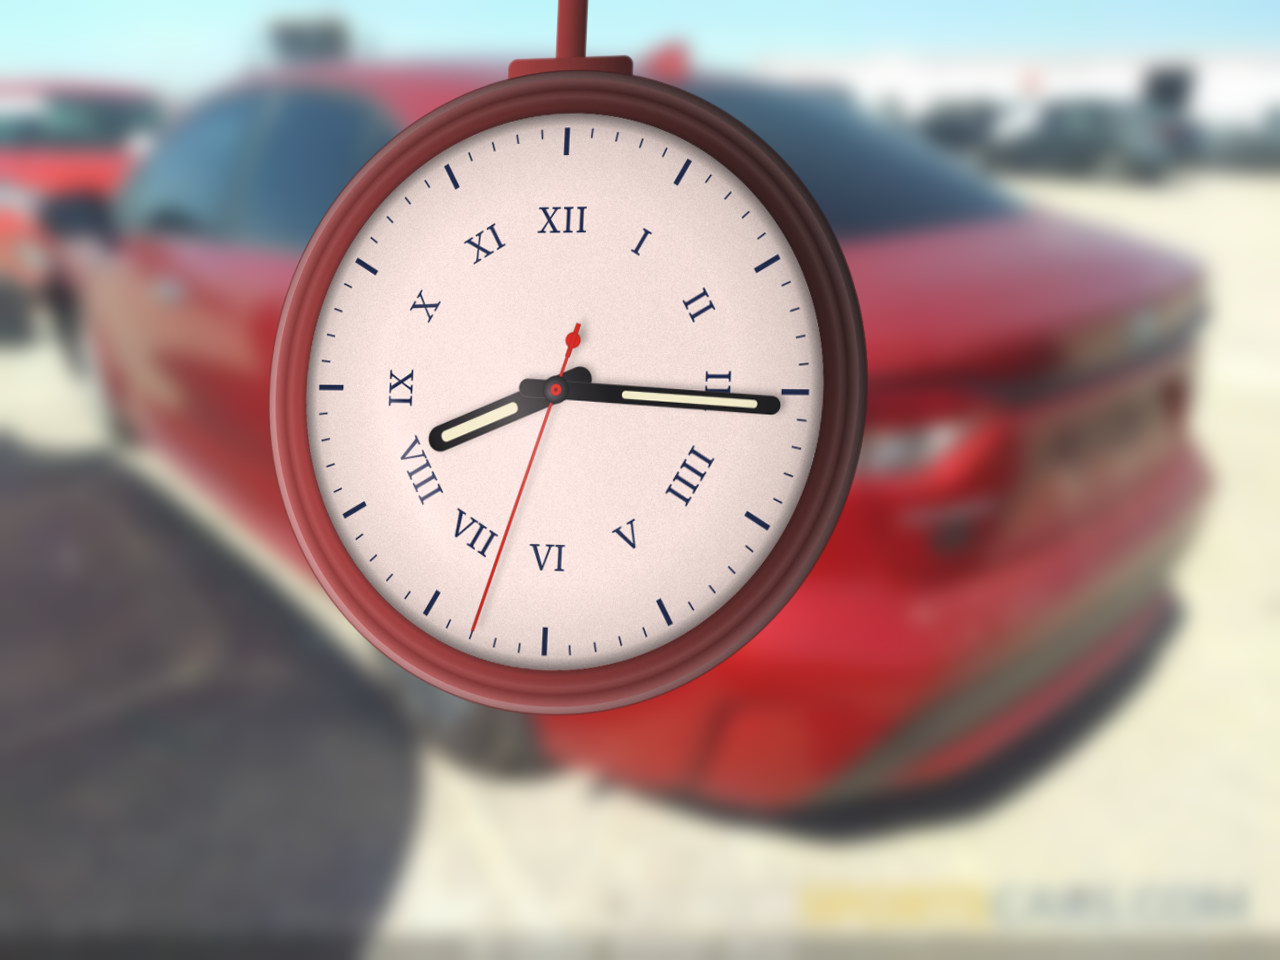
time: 8:15:33
